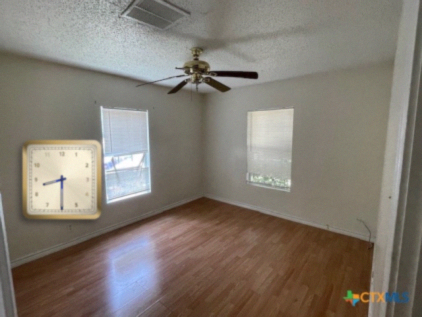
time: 8:30
